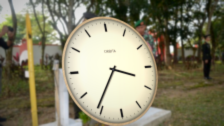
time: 3:36
